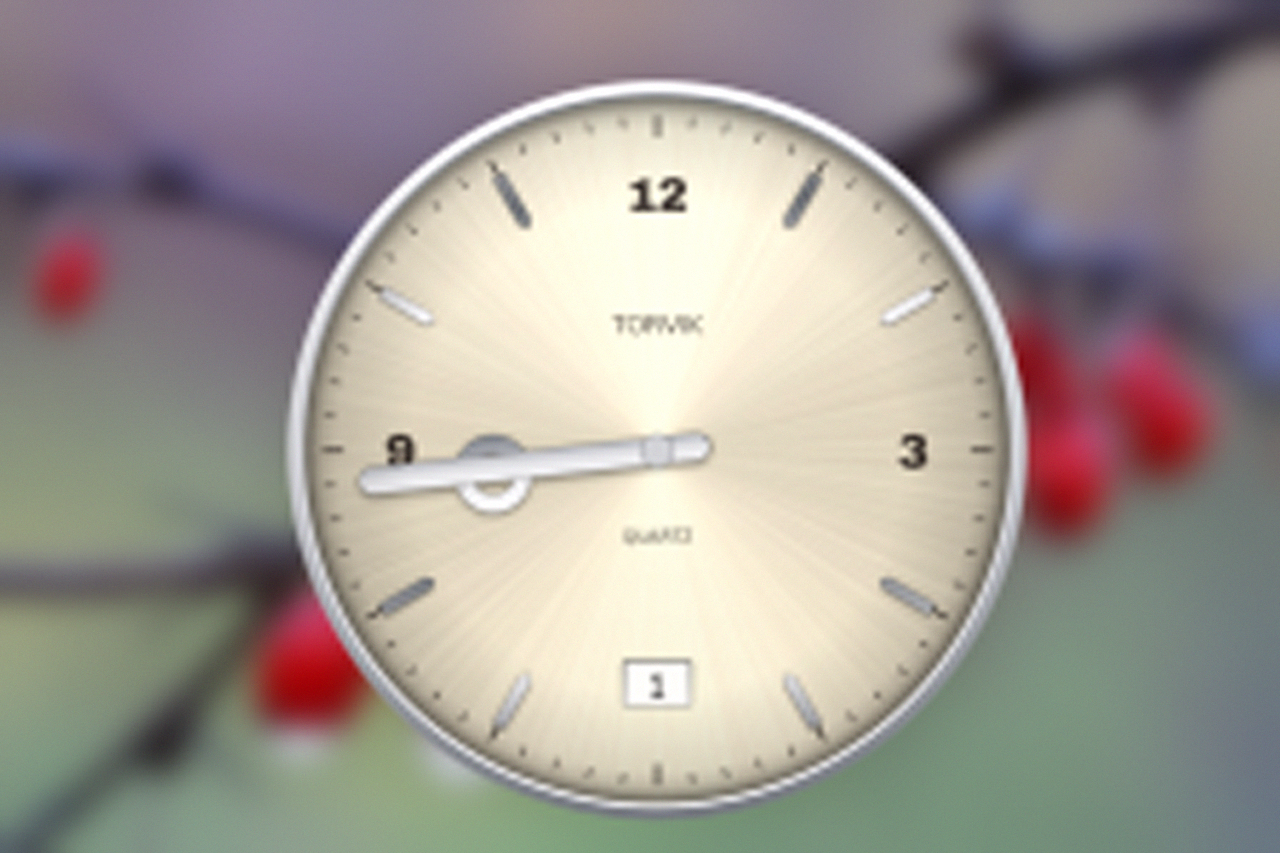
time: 8:44
